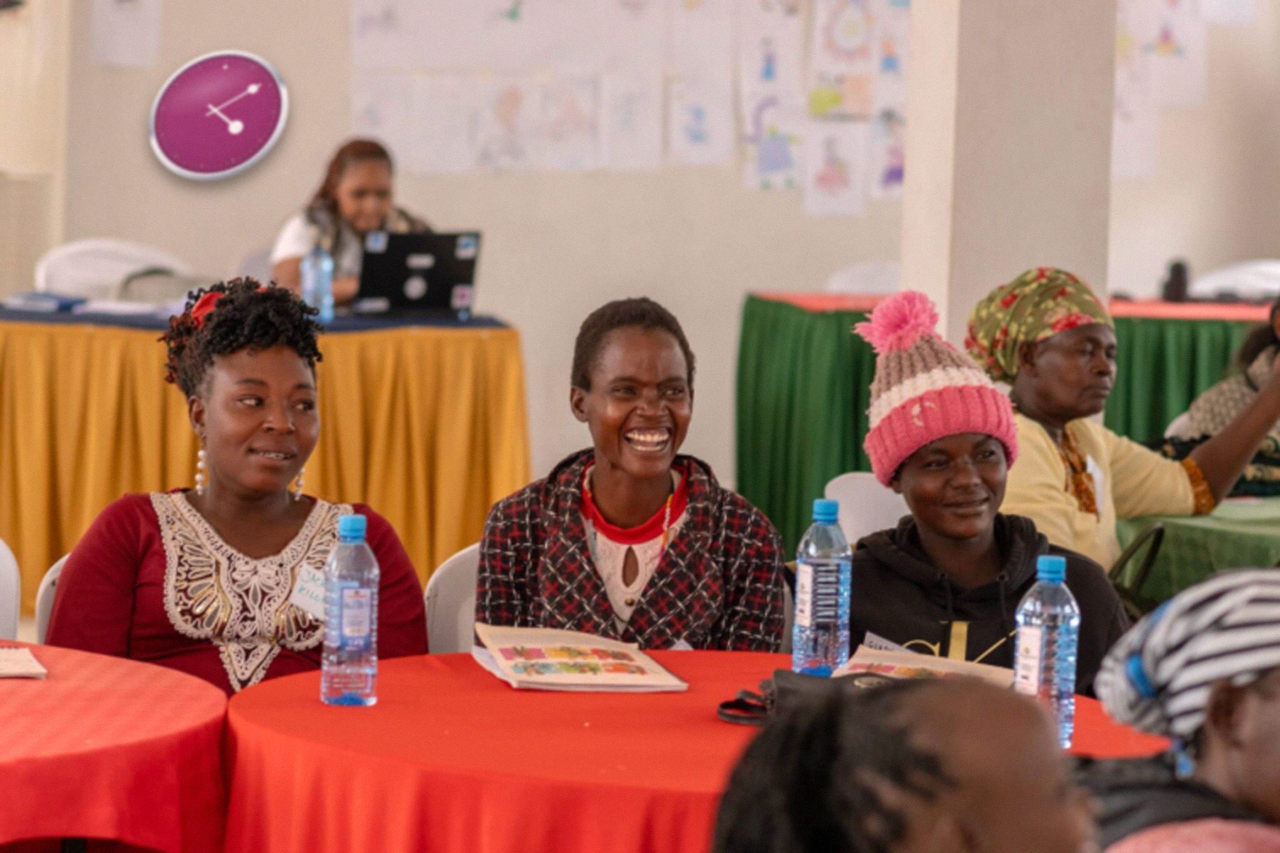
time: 4:09
